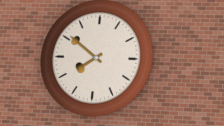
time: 7:51
